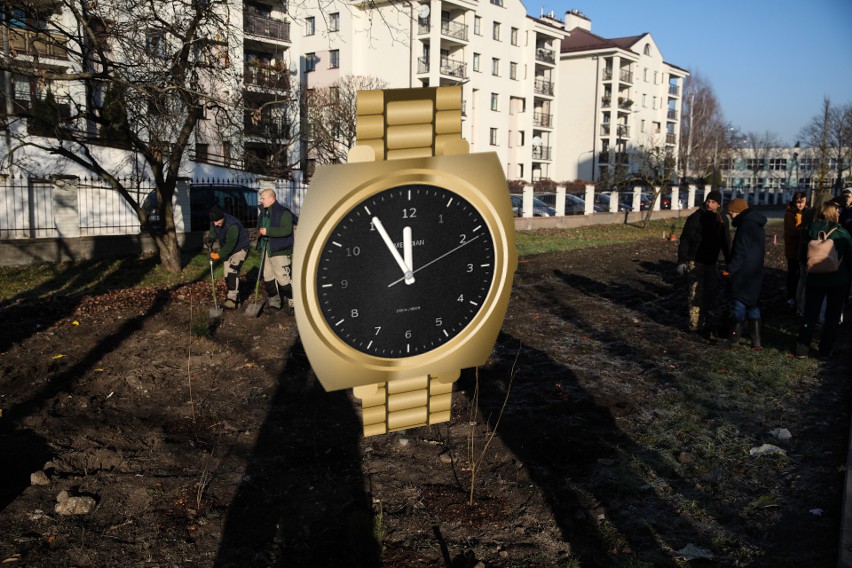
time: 11:55:11
